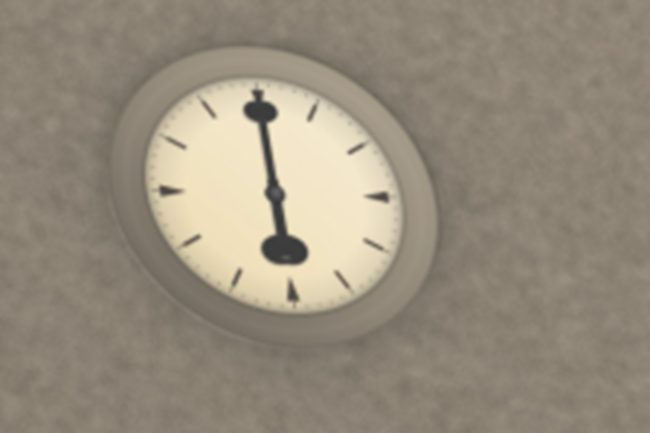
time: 6:00
